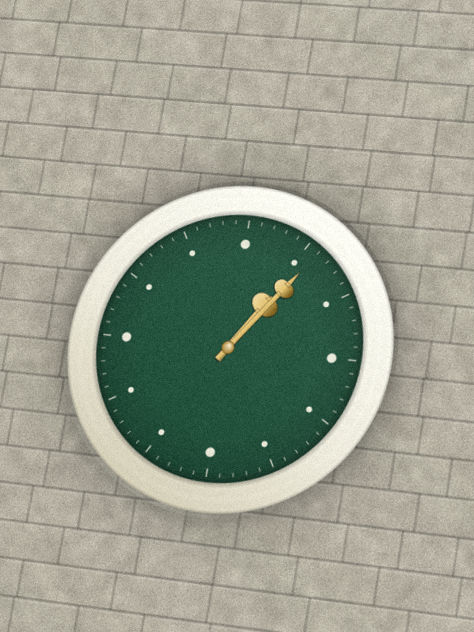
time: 1:06
